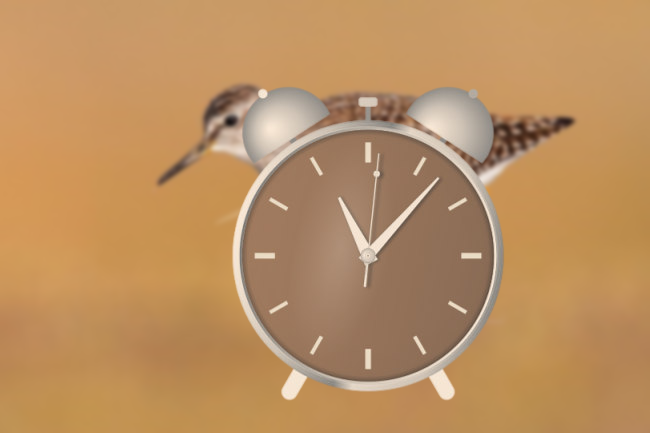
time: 11:07:01
